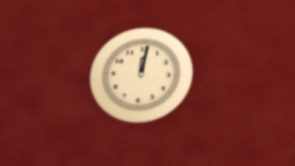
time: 12:01
